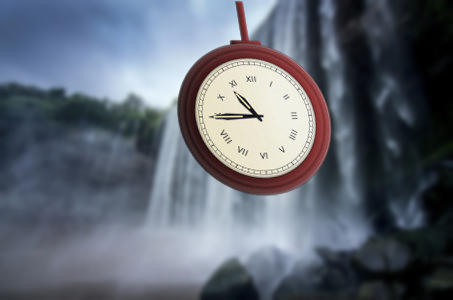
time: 10:45
